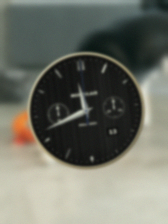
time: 11:42
